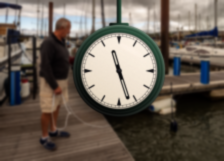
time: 11:27
